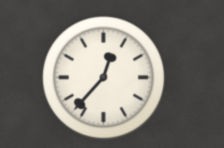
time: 12:37
